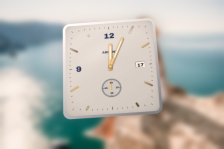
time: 12:04
